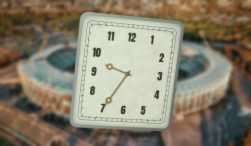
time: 9:35
